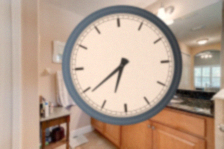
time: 6:39
